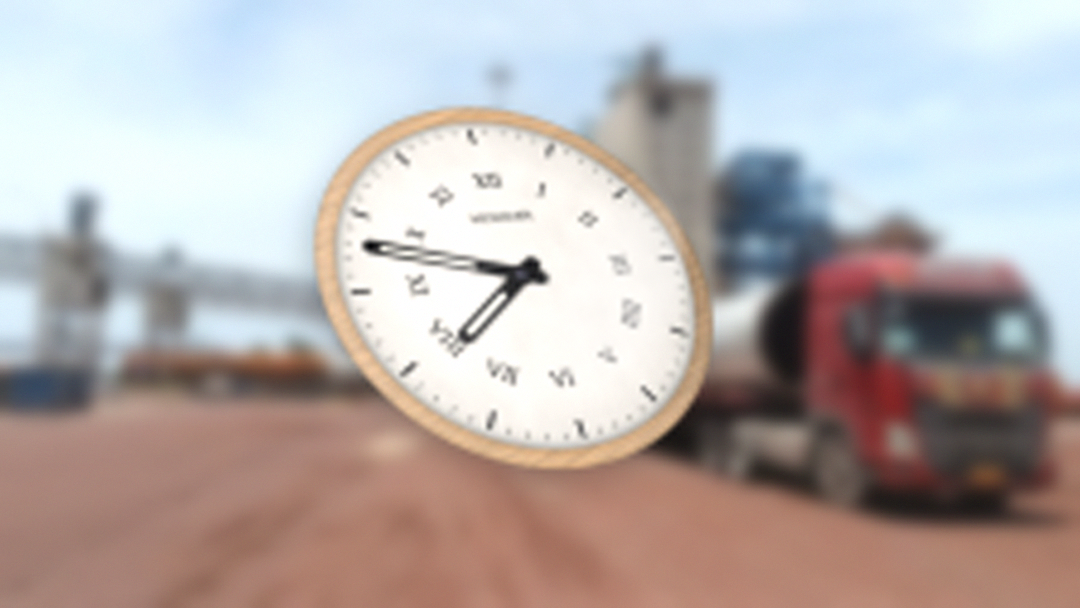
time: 7:48
